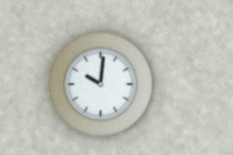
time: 10:01
